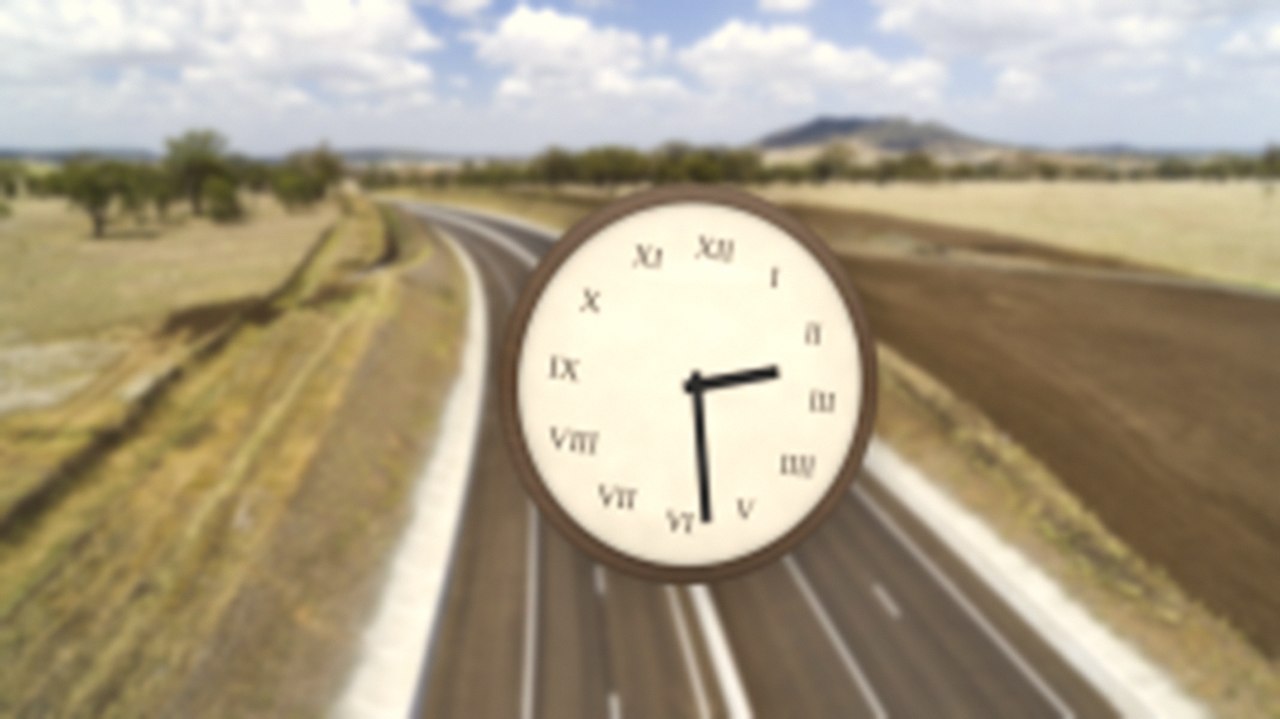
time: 2:28
